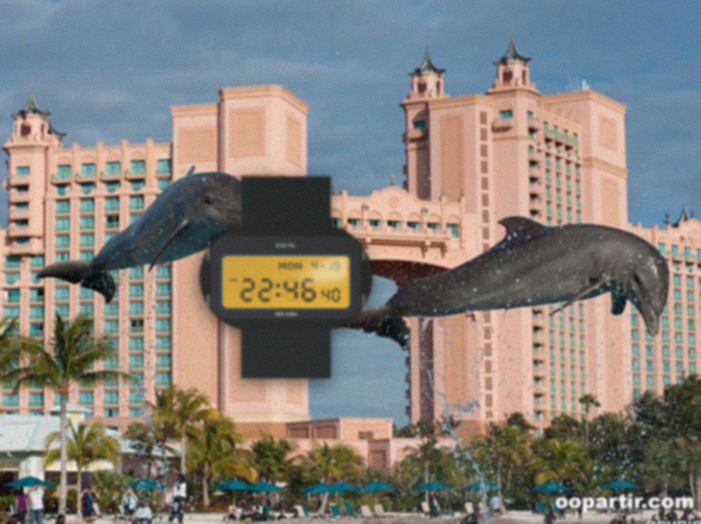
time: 22:46:40
